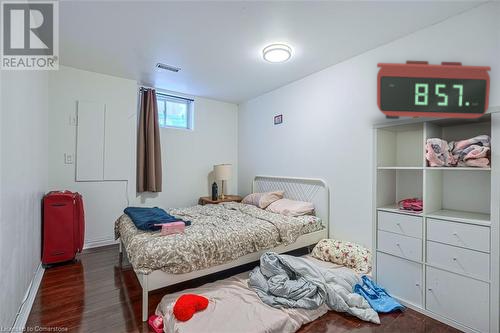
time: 8:57
